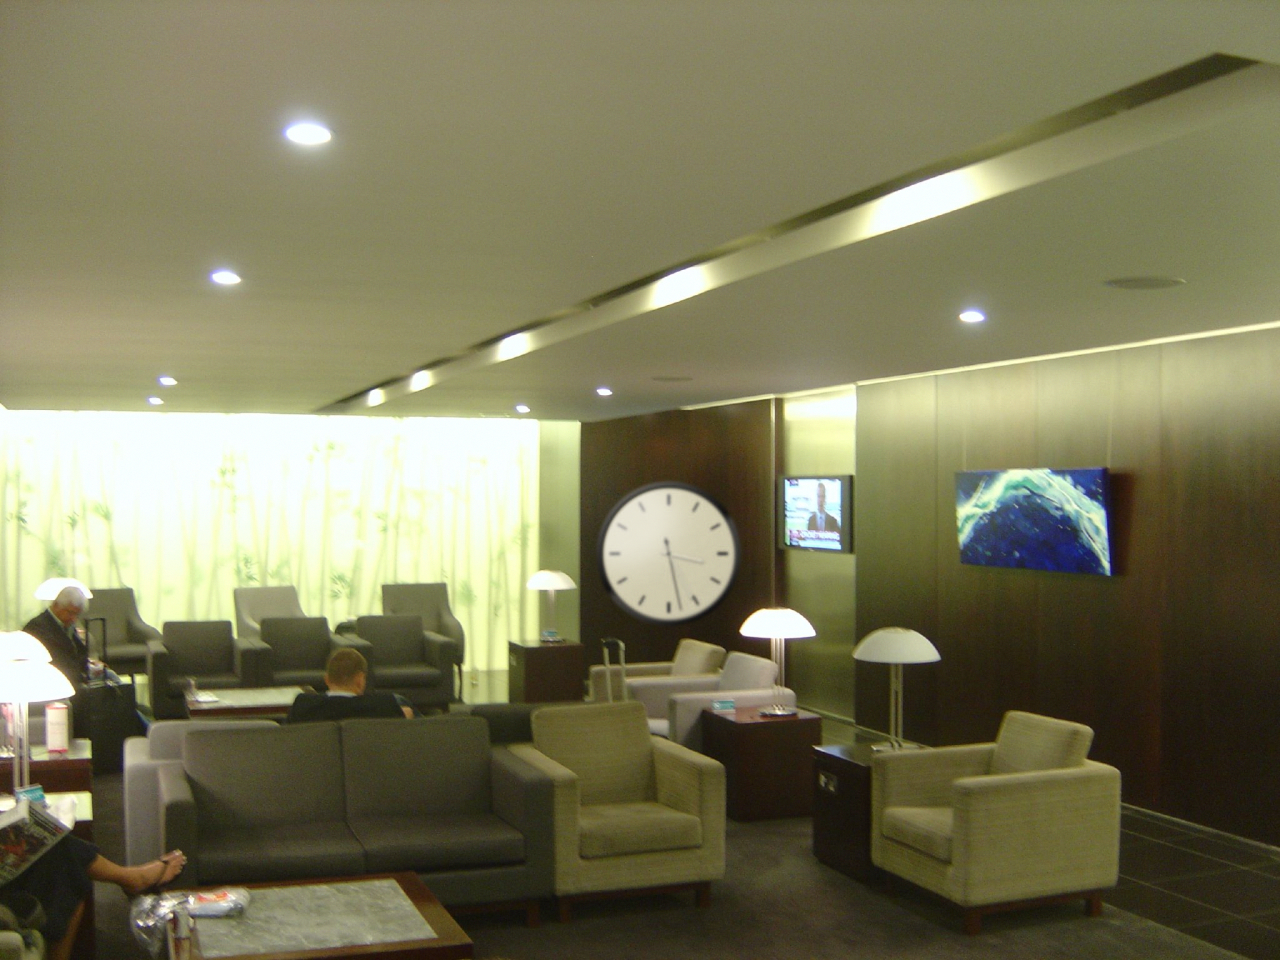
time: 3:25:28
